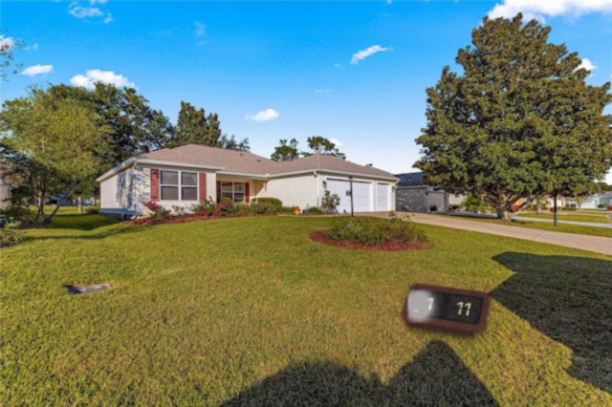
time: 1:11
